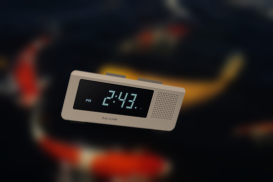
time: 2:43
